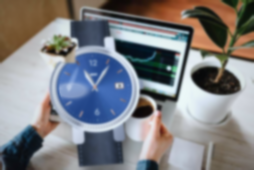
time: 11:06
